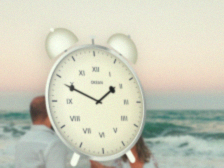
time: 1:49
